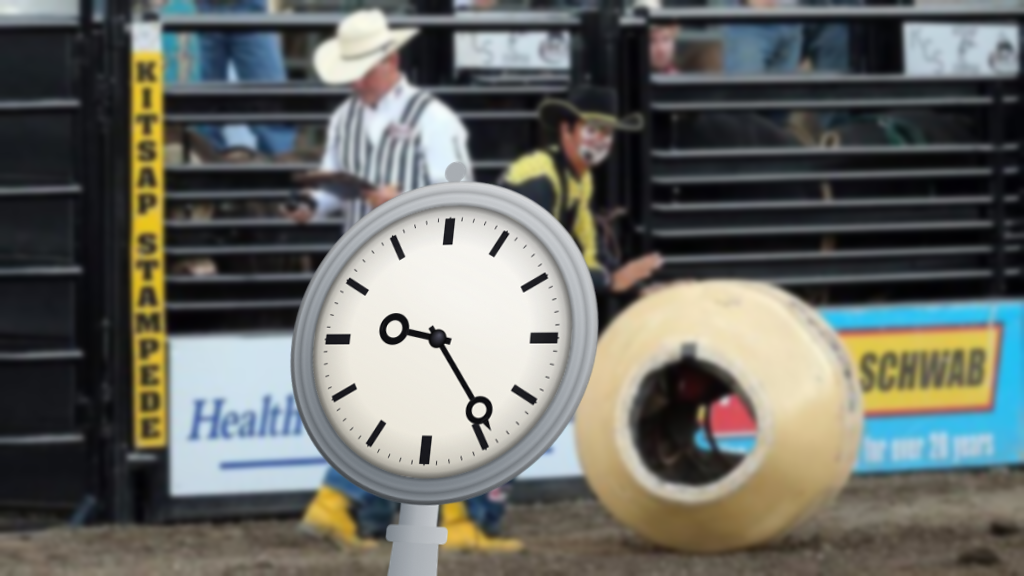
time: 9:24
